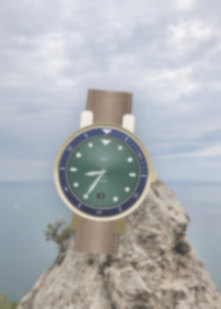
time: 8:35
